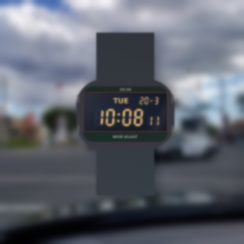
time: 10:08:11
